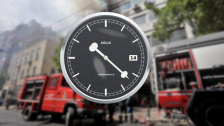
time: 10:22
